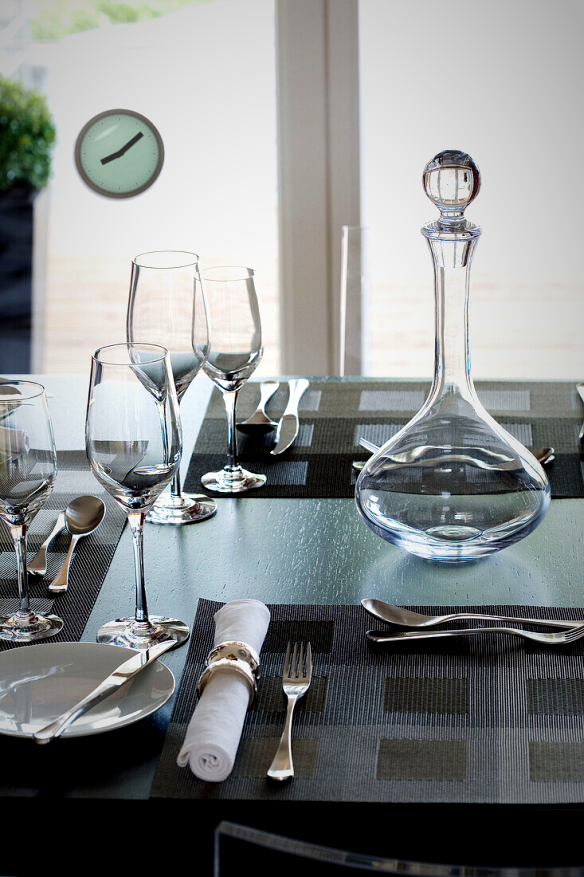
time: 8:08
